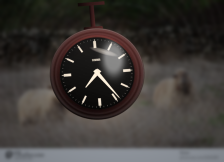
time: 7:24
